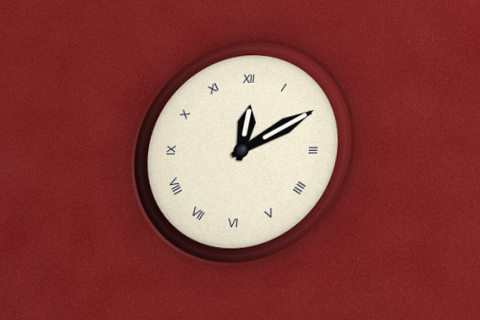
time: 12:10
